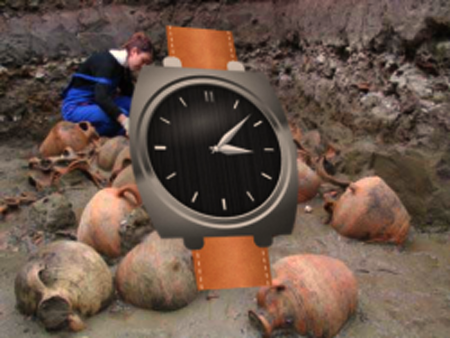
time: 3:08
